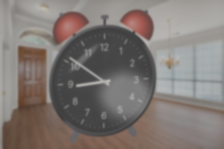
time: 8:51
